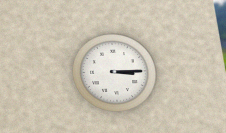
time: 3:15
